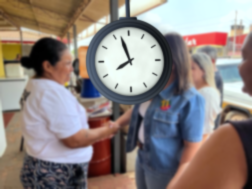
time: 7:57
